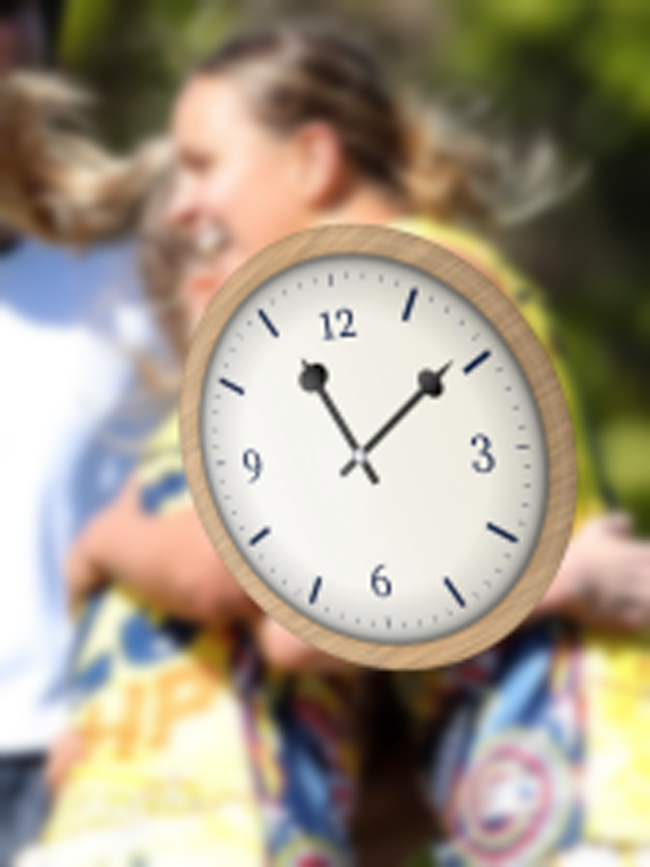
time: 11:09
